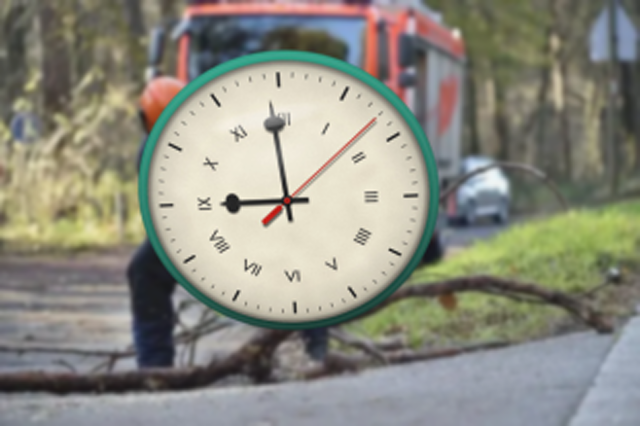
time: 8:59:08
